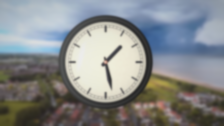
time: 1:28
